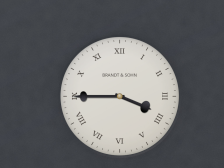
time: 3:45
